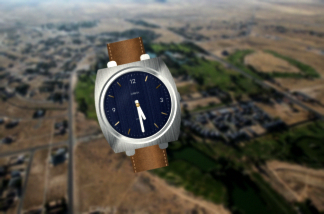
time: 5:30
